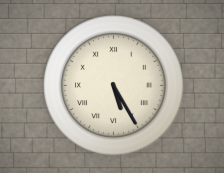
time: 5:25
